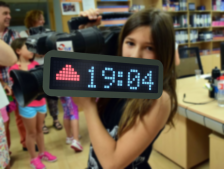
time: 19:04
